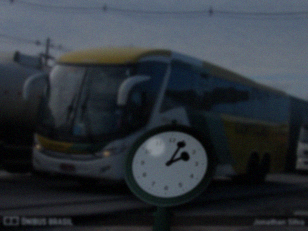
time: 2:04
